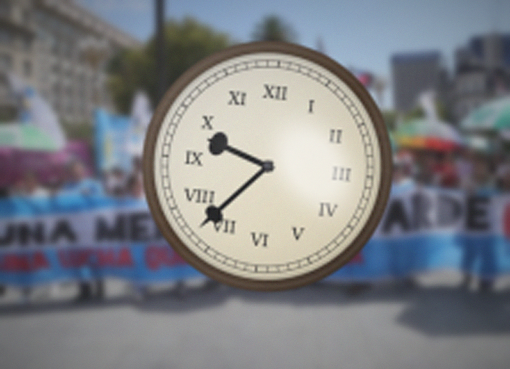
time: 9:37
